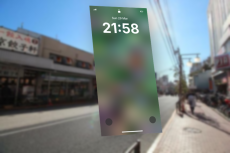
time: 21:58
